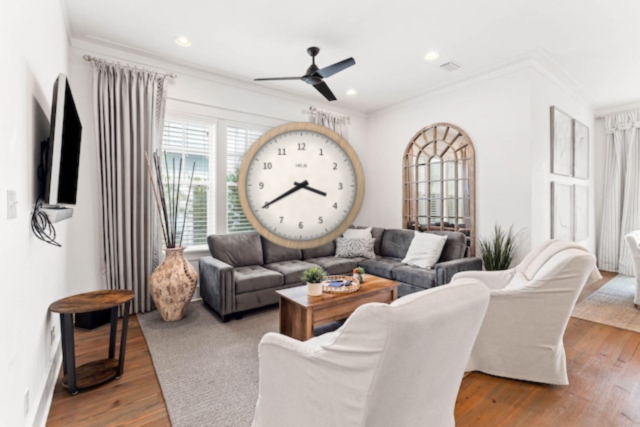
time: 3:40
